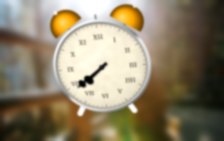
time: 7:39
